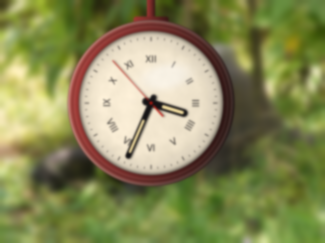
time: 3:33:53
